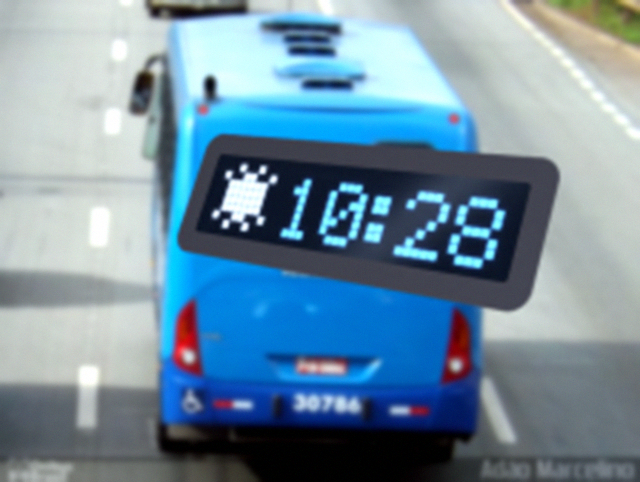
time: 10:28
